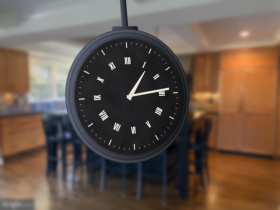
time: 1:14
